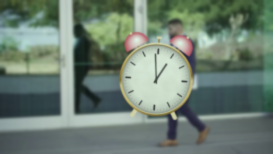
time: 12:59
